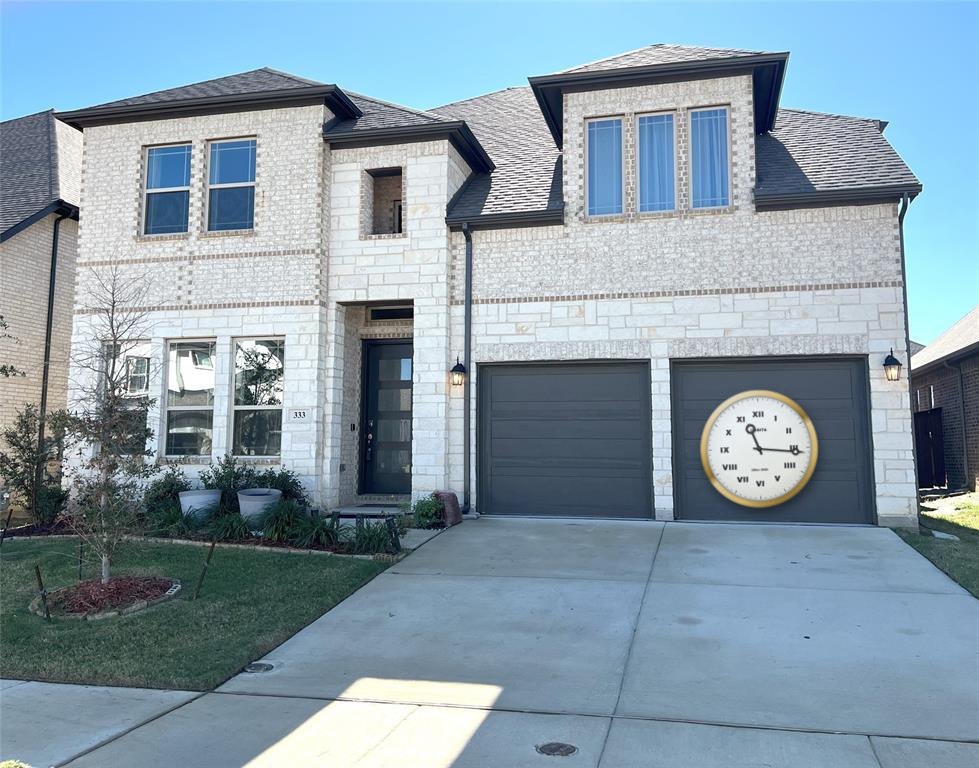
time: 11:16
